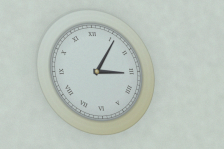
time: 3:06
